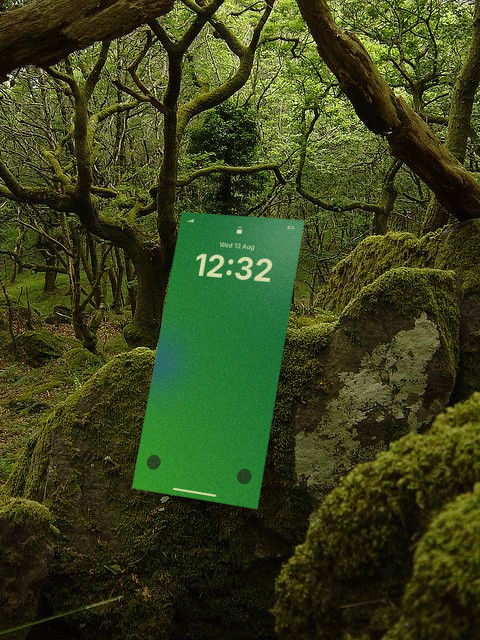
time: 12:32
